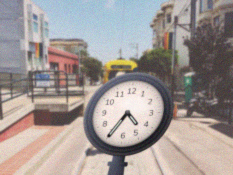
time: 4:35
